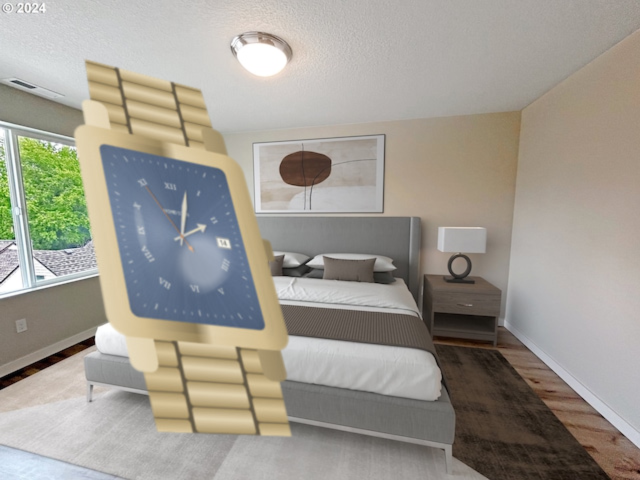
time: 2:02:55
